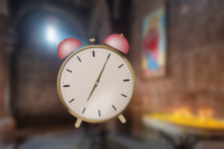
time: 7:05
